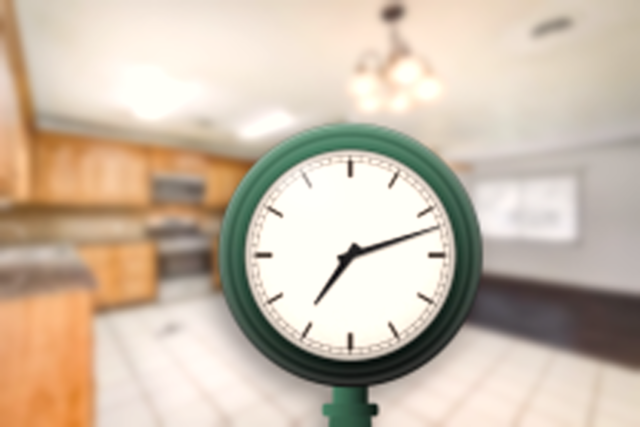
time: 7:12
